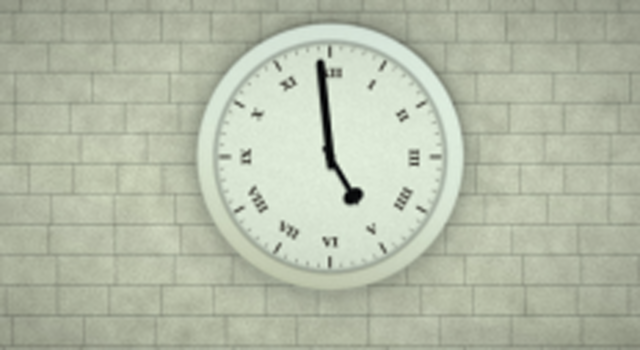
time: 4:59
